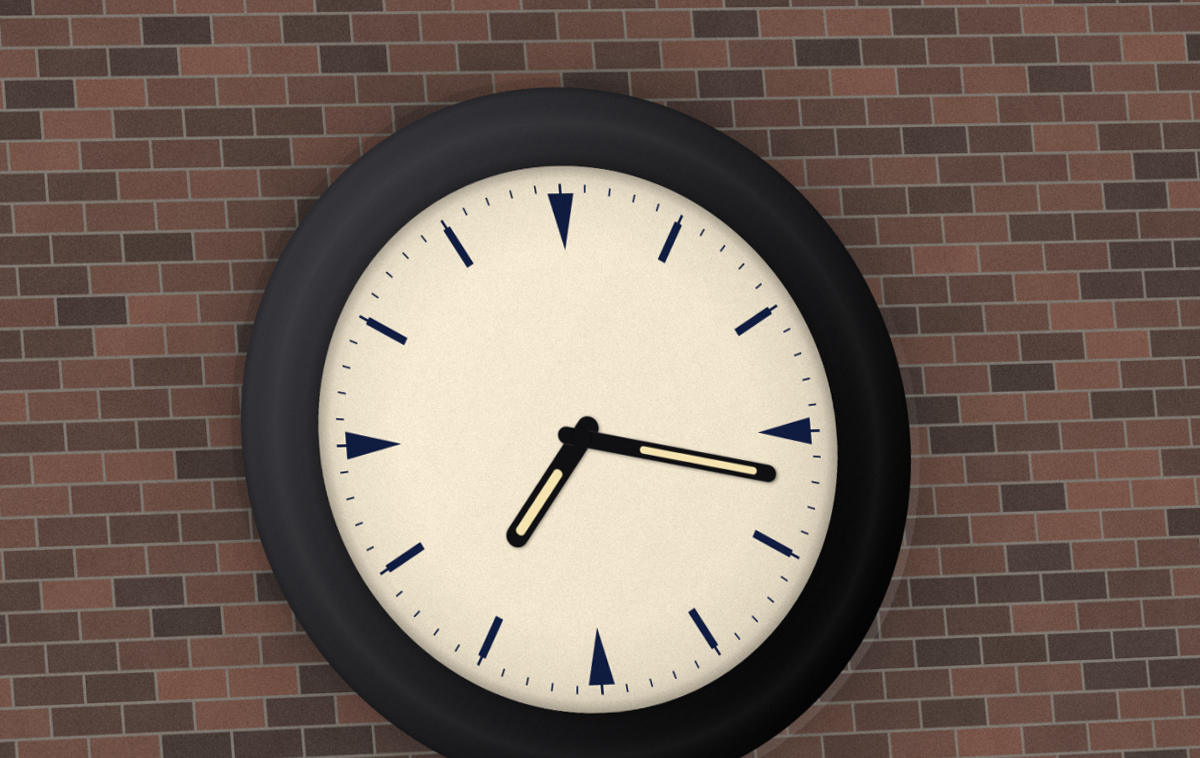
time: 7:17
